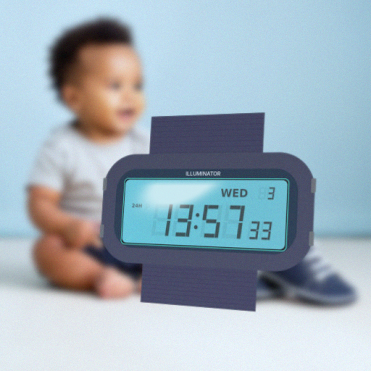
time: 13:57:33
